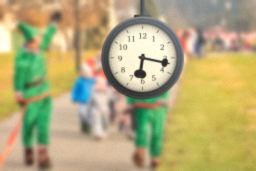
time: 6:17
